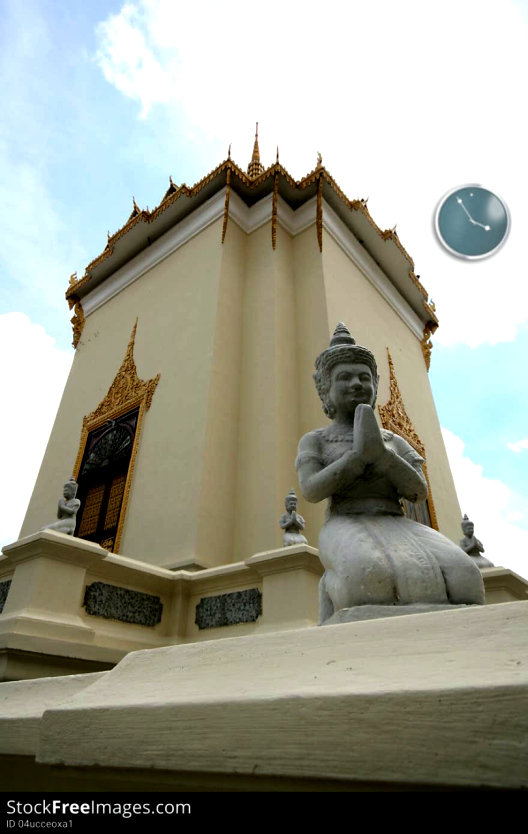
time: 3:55
